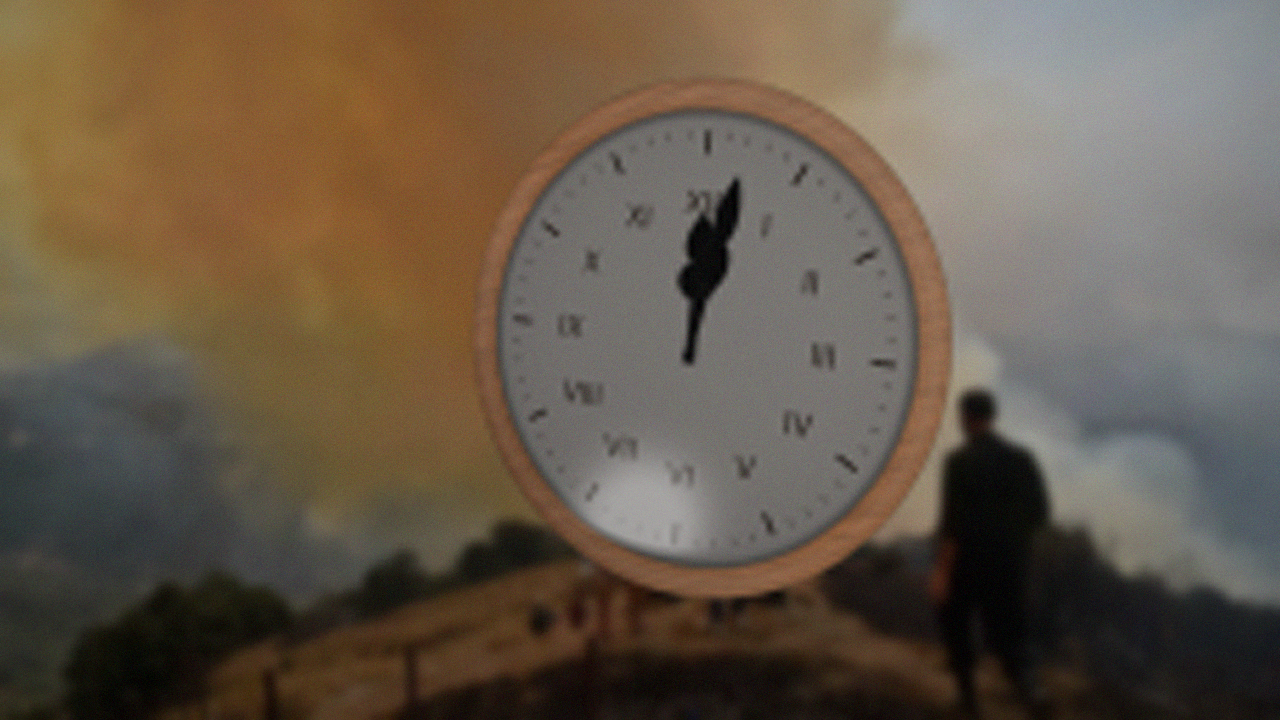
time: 12:02
